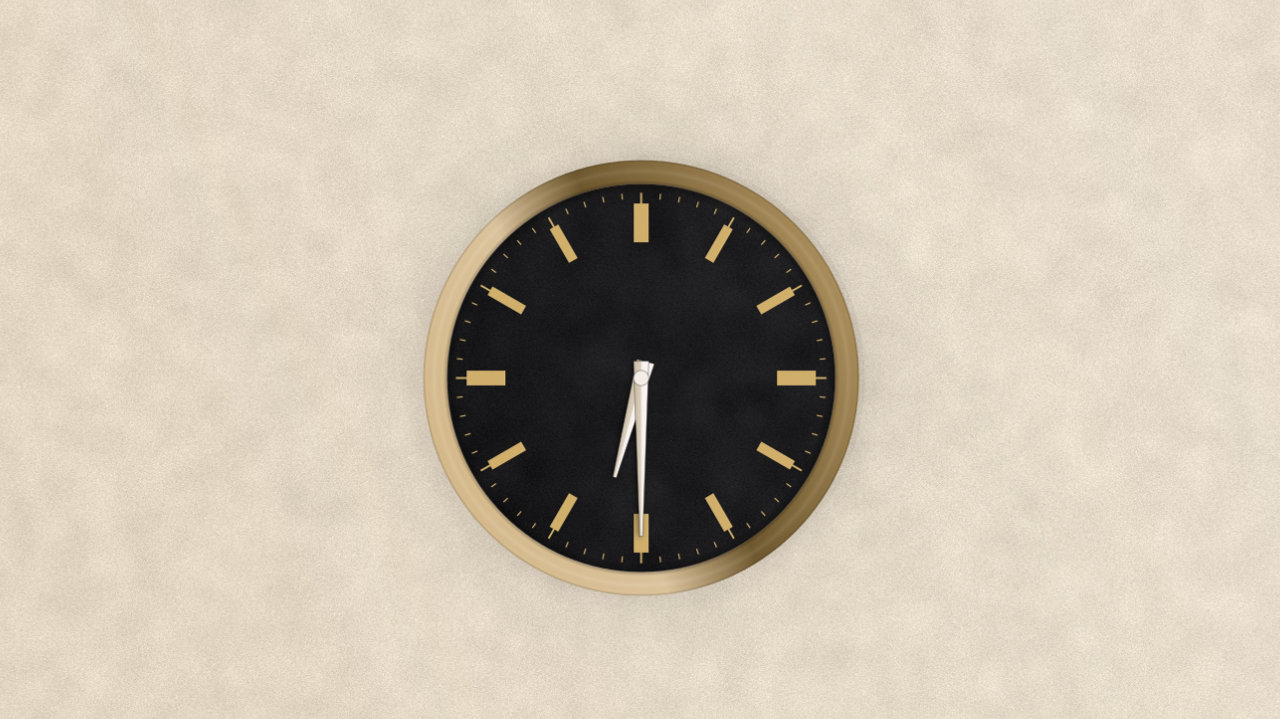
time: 6:30
